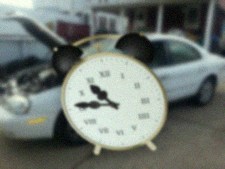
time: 10:46
